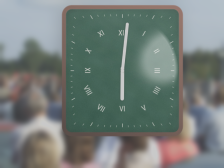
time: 6:01
